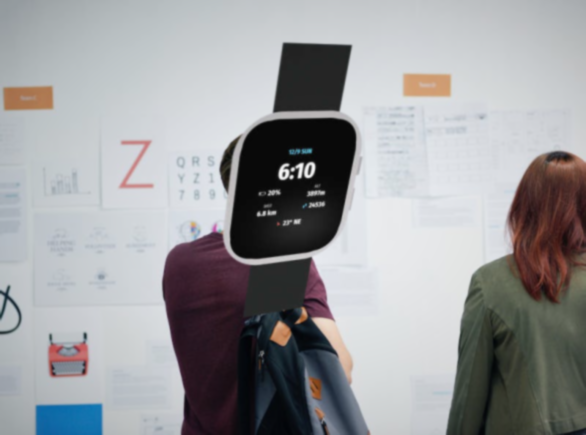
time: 6:10
